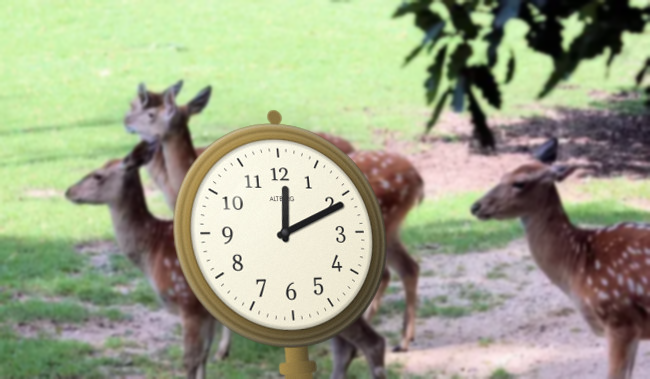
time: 12:11
